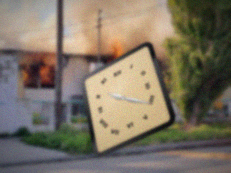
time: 10:21
